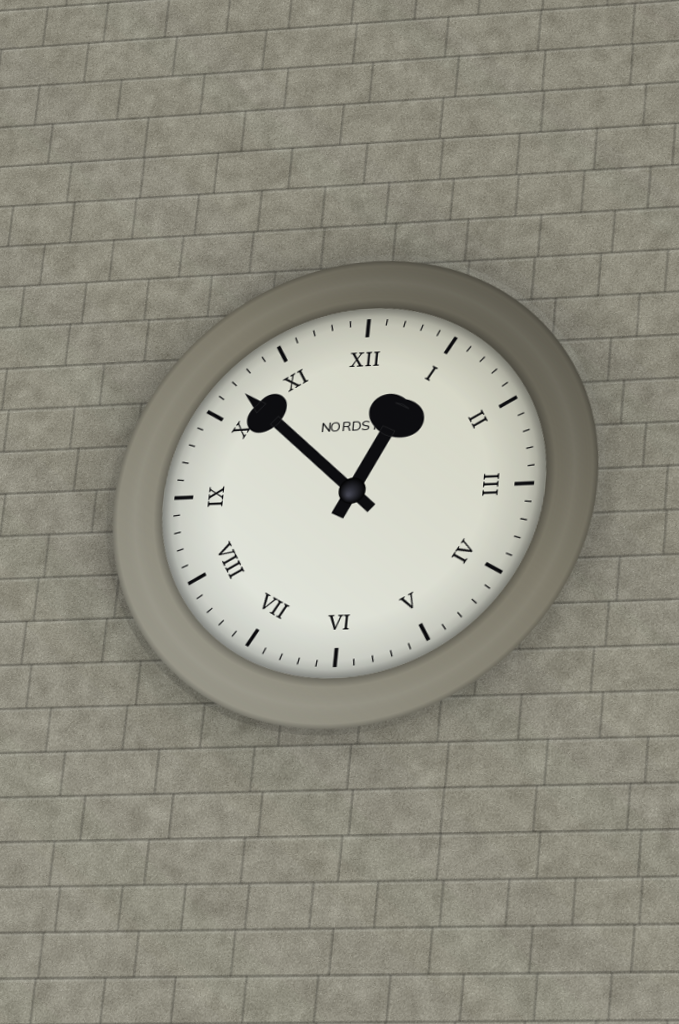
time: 12:52
